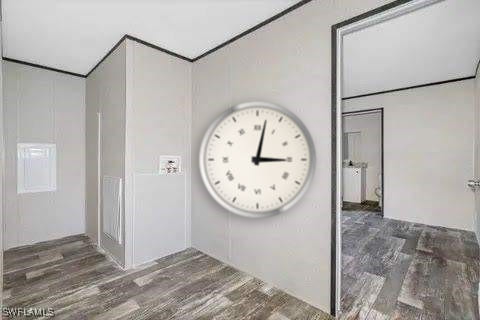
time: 3:02
